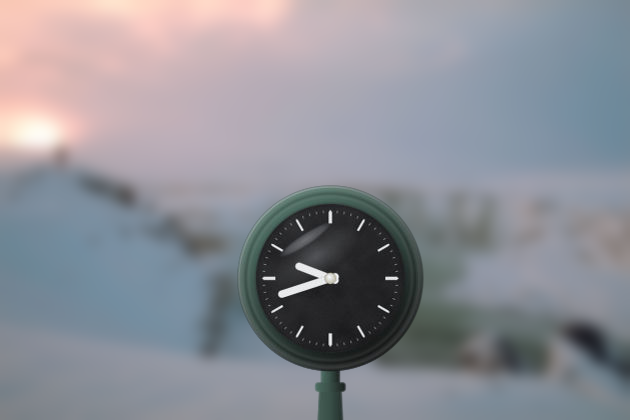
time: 9:42
